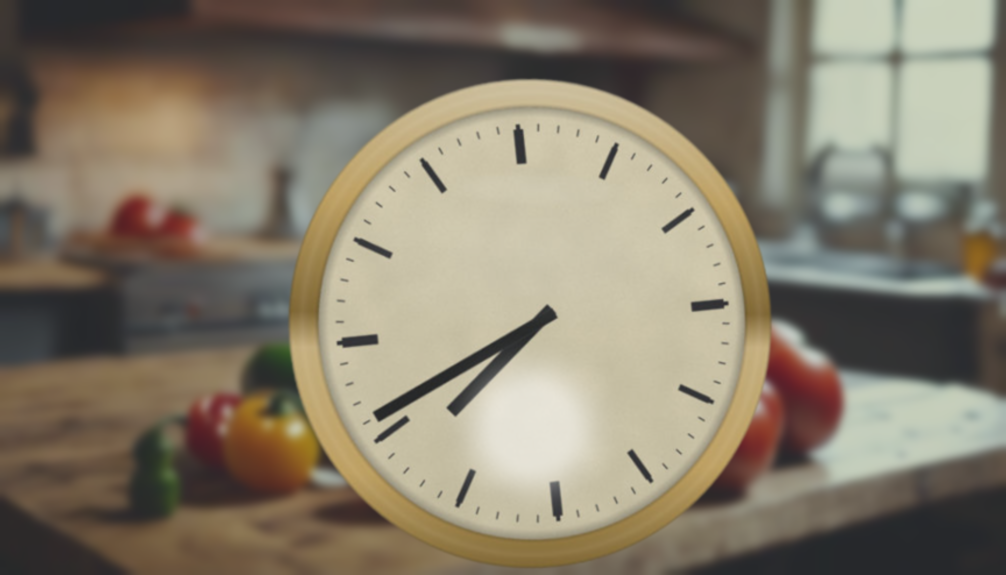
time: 7:41
